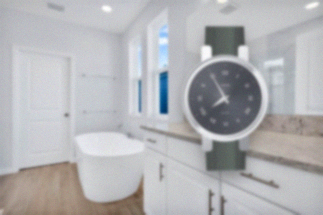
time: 7:55
